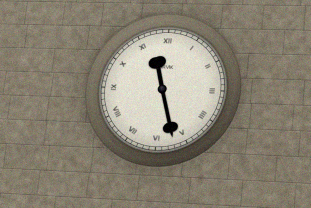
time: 11:27
